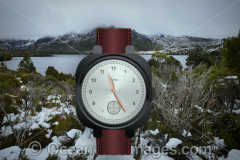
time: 11:25
